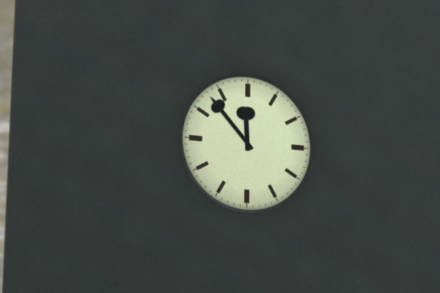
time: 11:53
